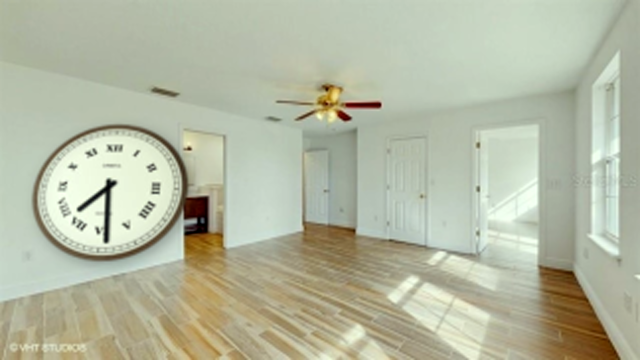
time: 7:29
